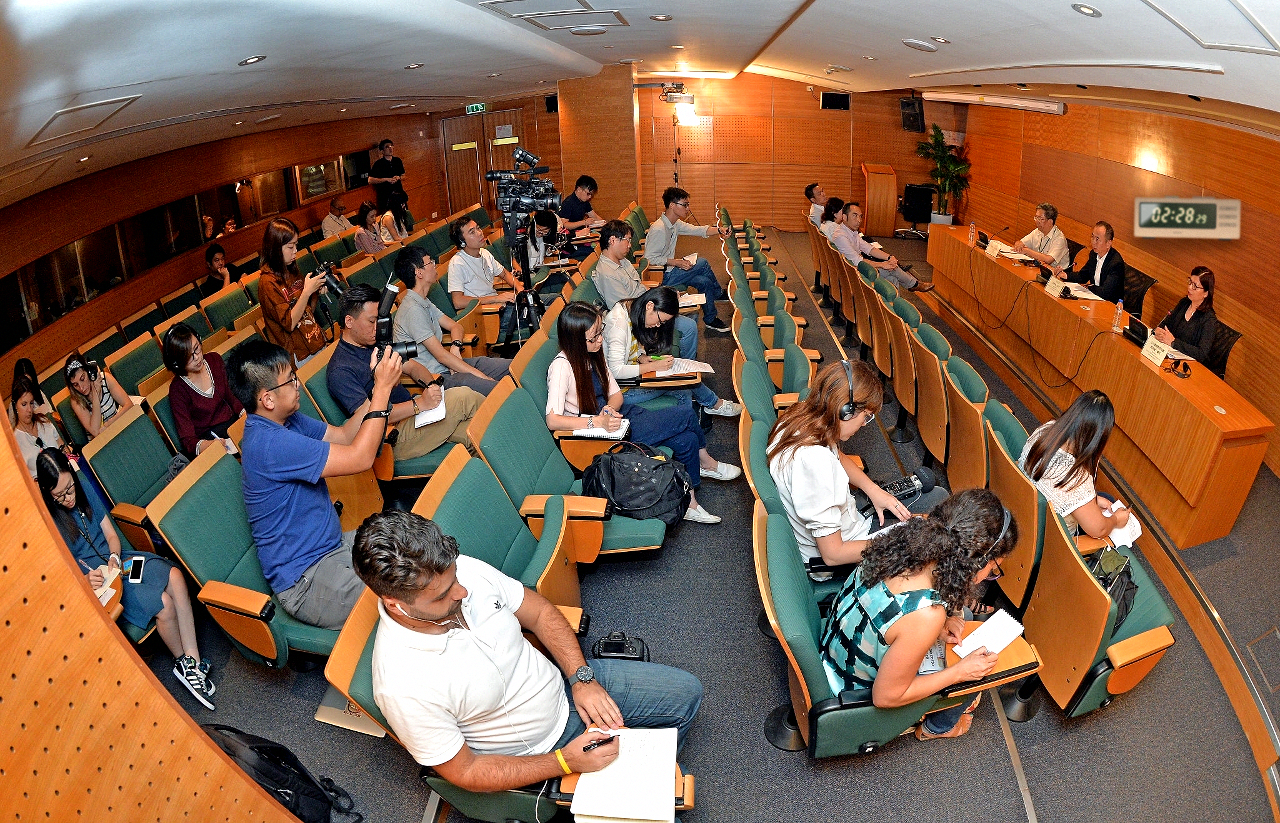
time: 2:28
